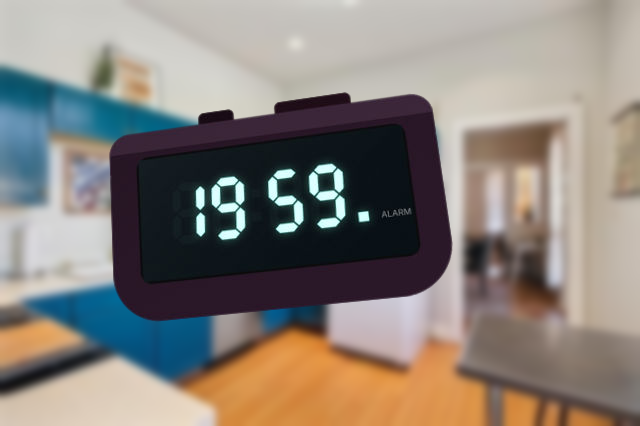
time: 19:59
